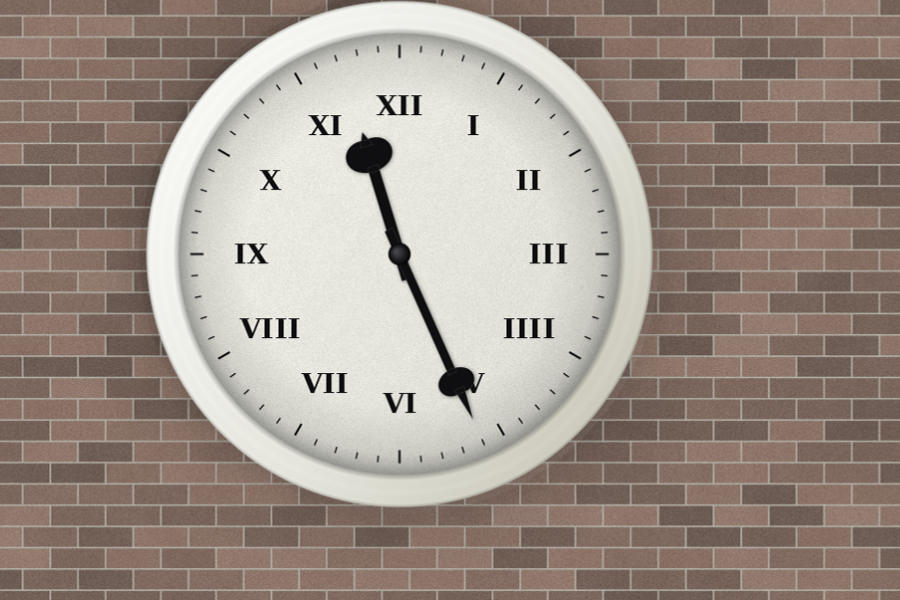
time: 11:26
